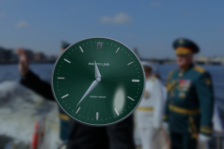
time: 11:36
